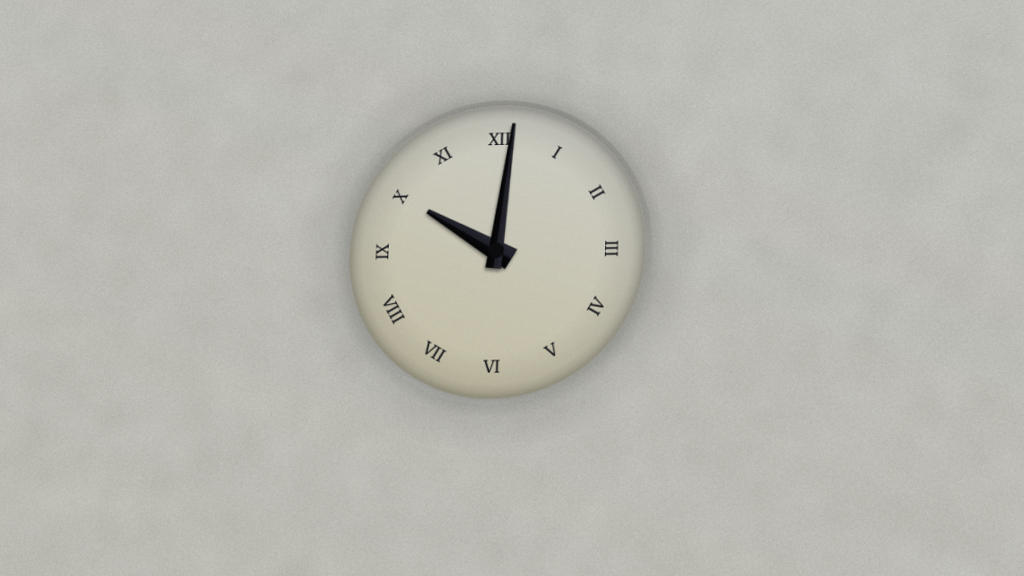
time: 10:01
